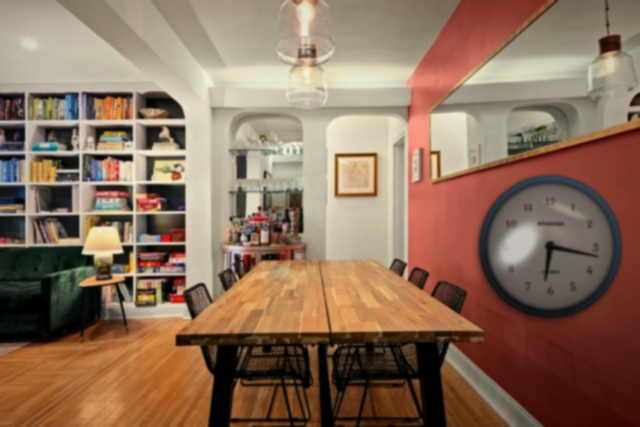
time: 6:17
